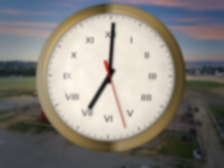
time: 7:00:27
